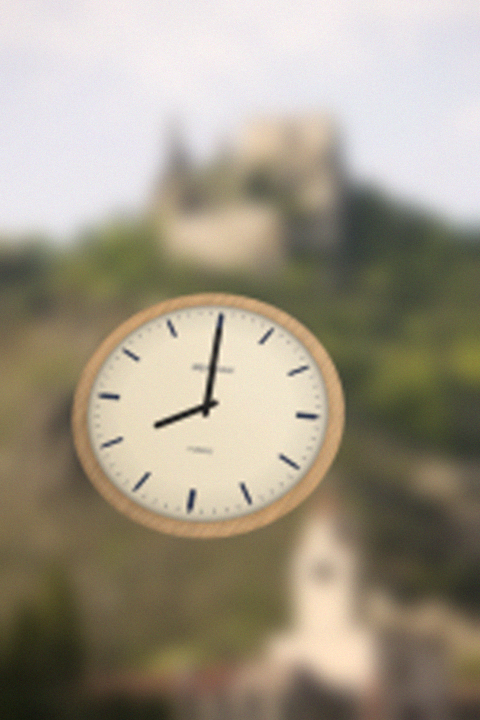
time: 8:00
